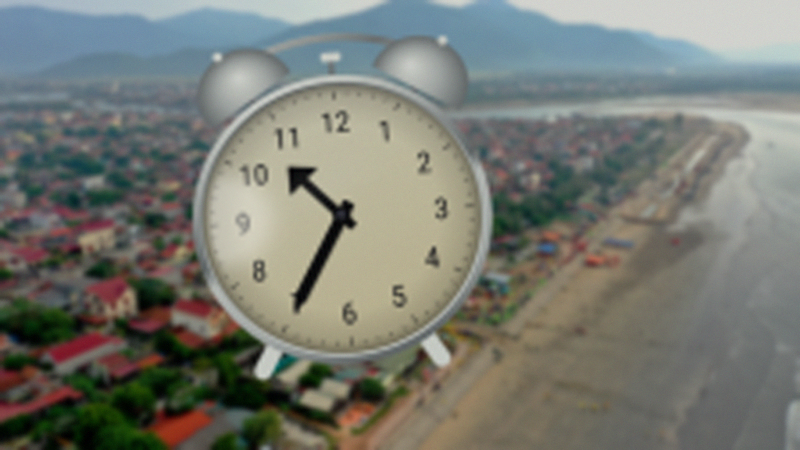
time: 10:35
